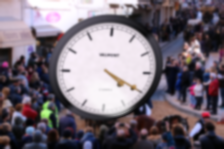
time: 4:20
